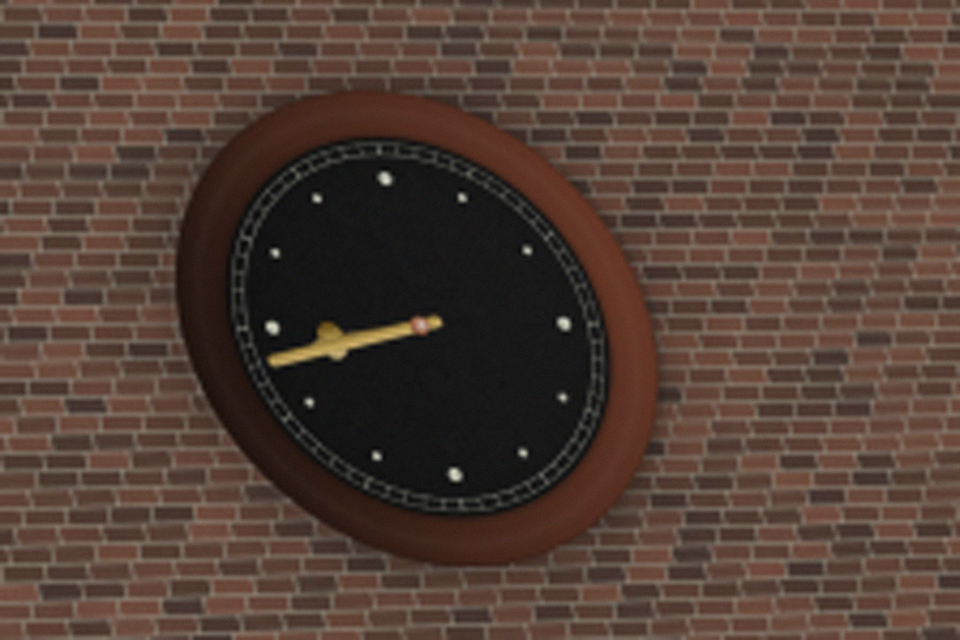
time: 8:43
